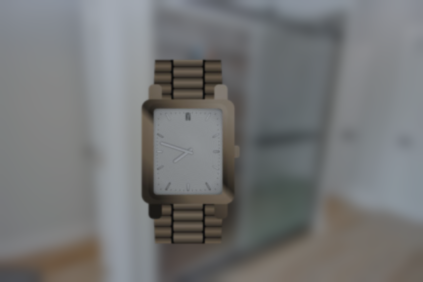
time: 7:48
